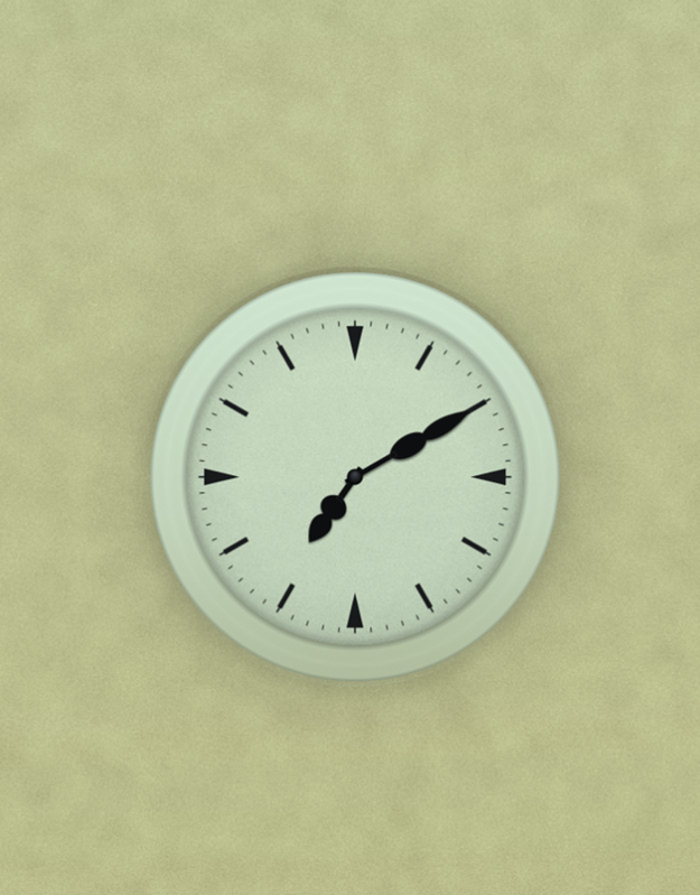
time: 7:10
